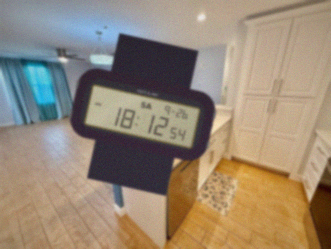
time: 18:12
